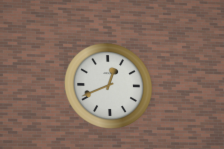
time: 12:41
